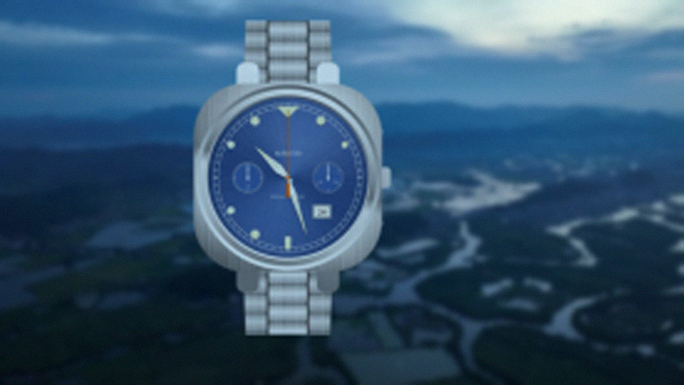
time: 10:27
